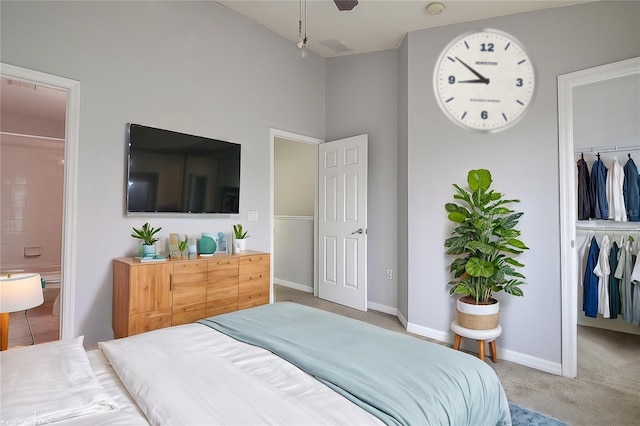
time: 8:51
